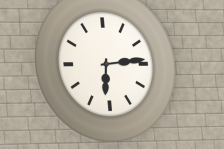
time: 6:14
